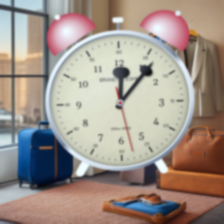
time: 12:06:28
